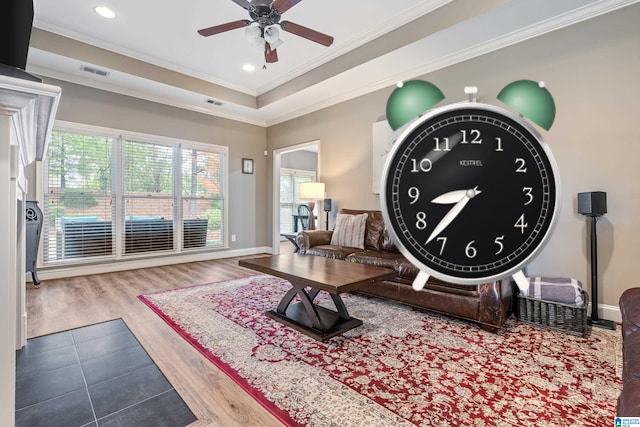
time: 8:37
